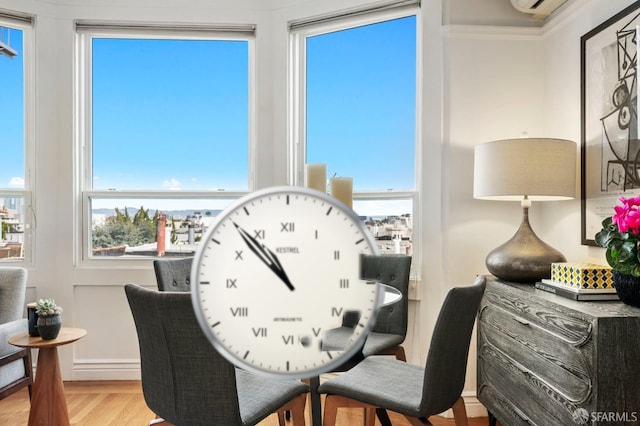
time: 10:53
